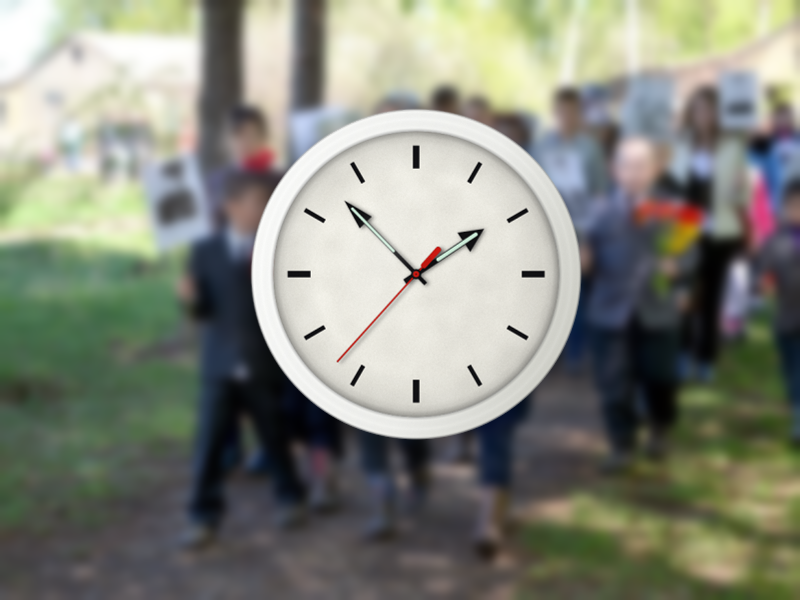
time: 1:52:37
